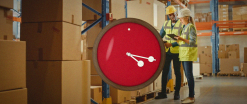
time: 4:17
